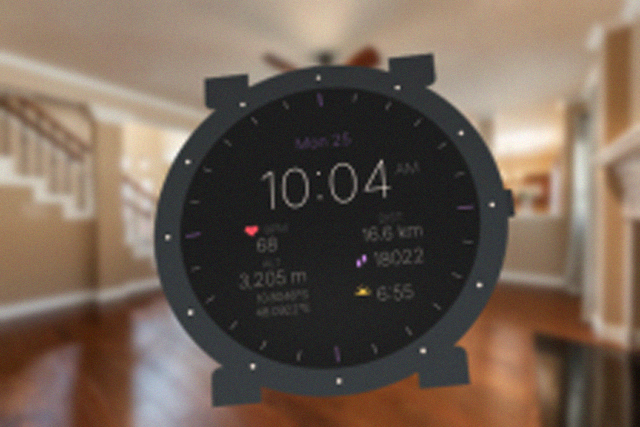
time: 10:04
